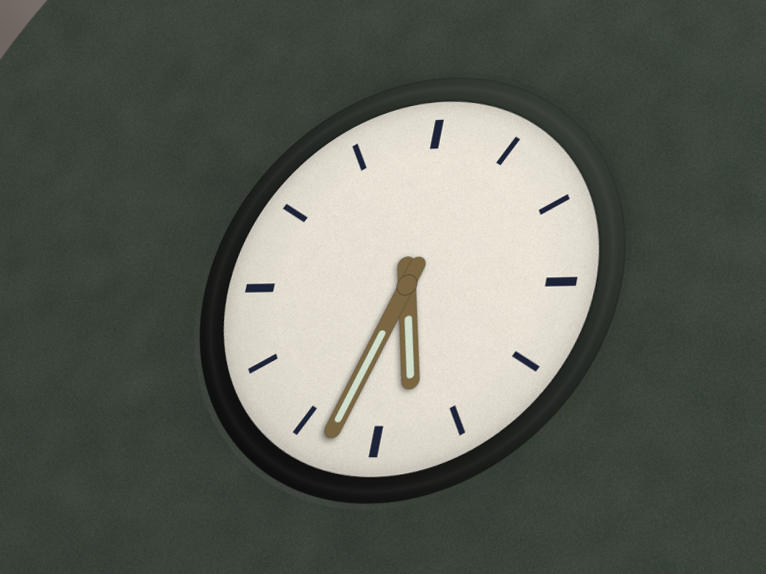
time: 5:33
